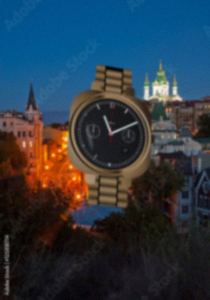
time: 11:10
